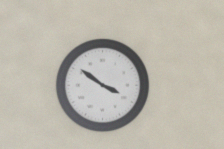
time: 3:51
